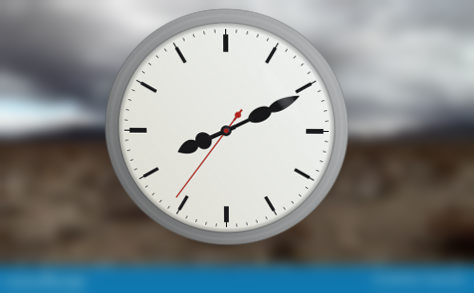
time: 8:10:36
